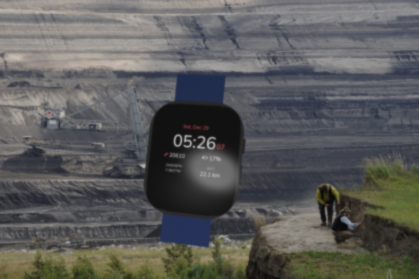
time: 5:26
